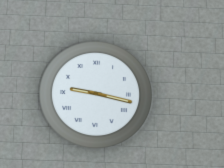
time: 9:17
